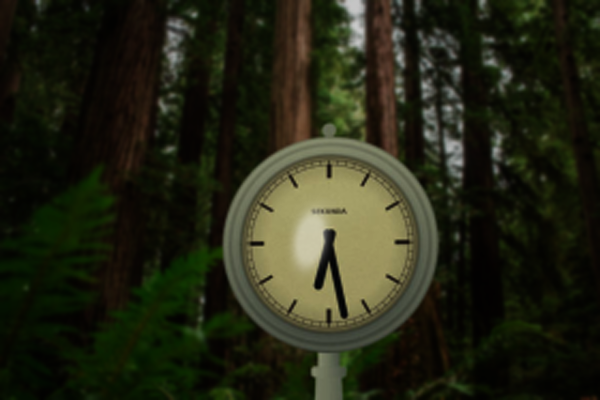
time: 6:28
